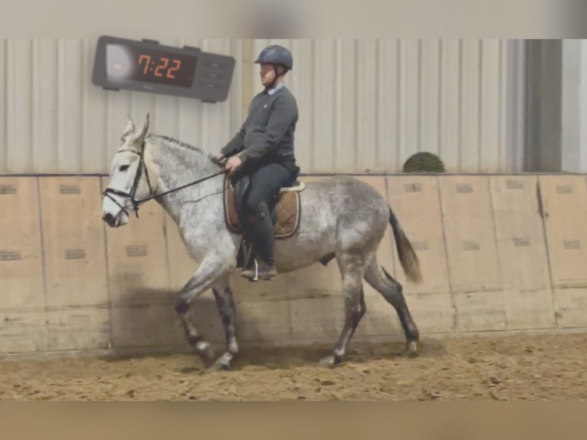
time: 7:22
